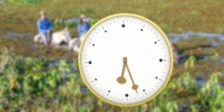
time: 6:27
